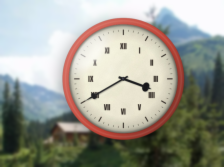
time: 3:40
